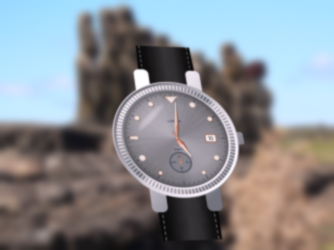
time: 5:01
